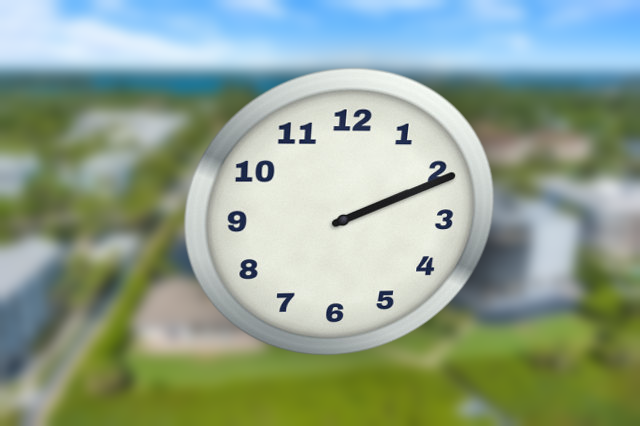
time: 2:11
